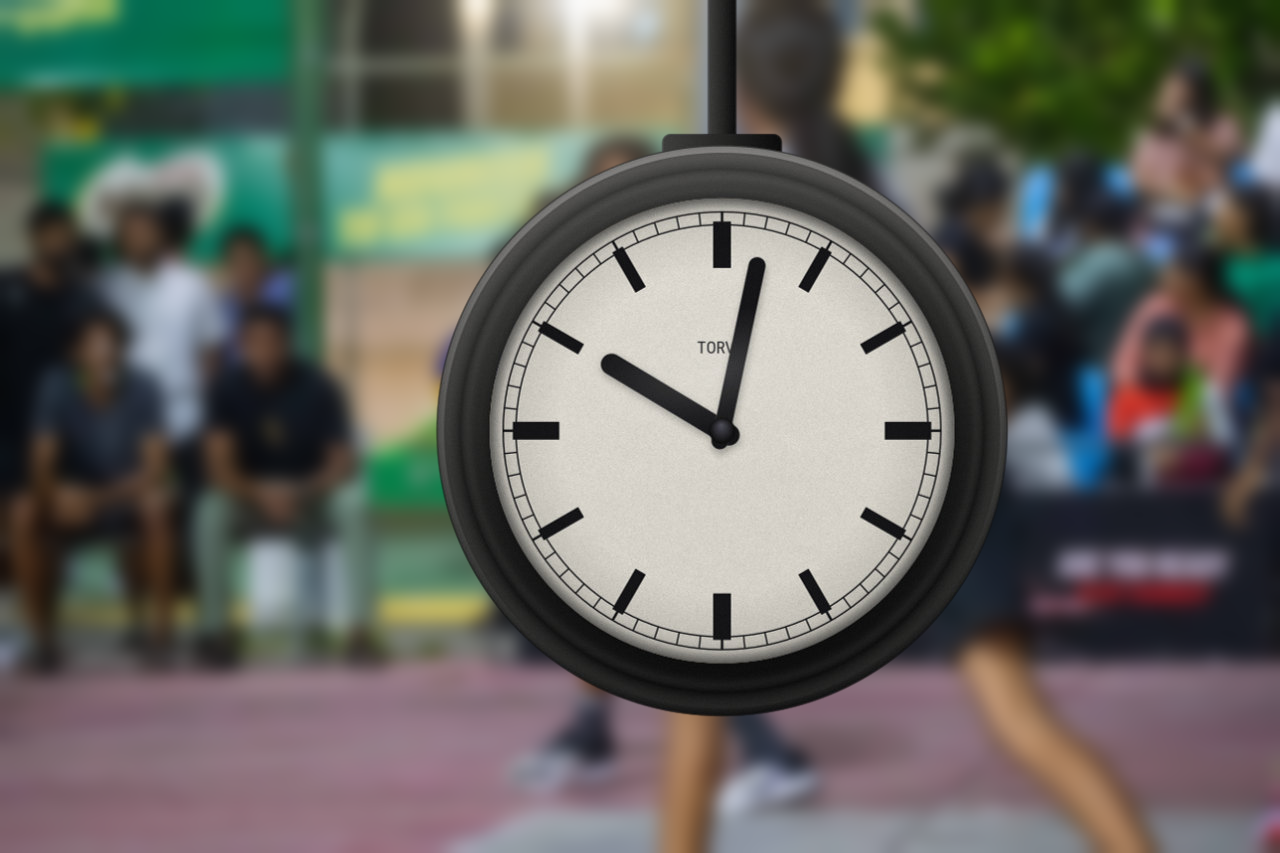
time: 10:02
